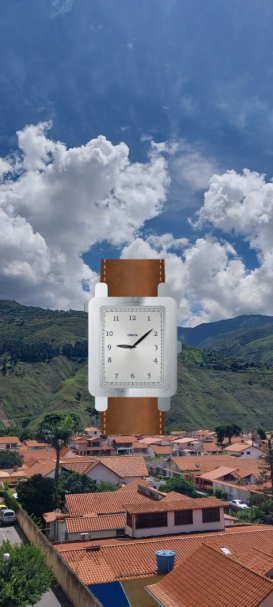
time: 9:08
